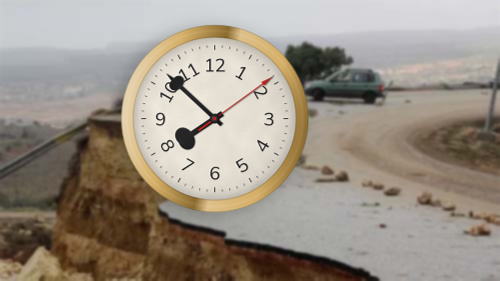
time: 7:52:09
